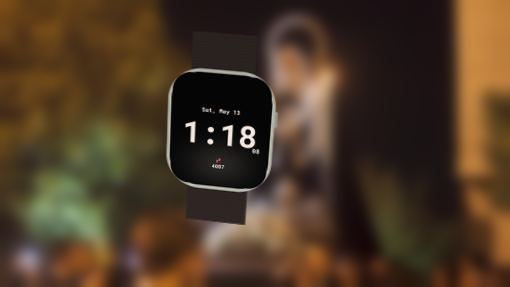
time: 1:18
